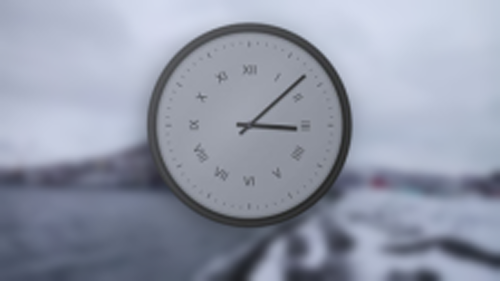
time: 3:08
